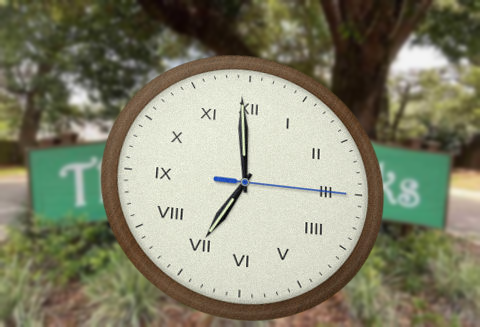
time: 6:59:15
